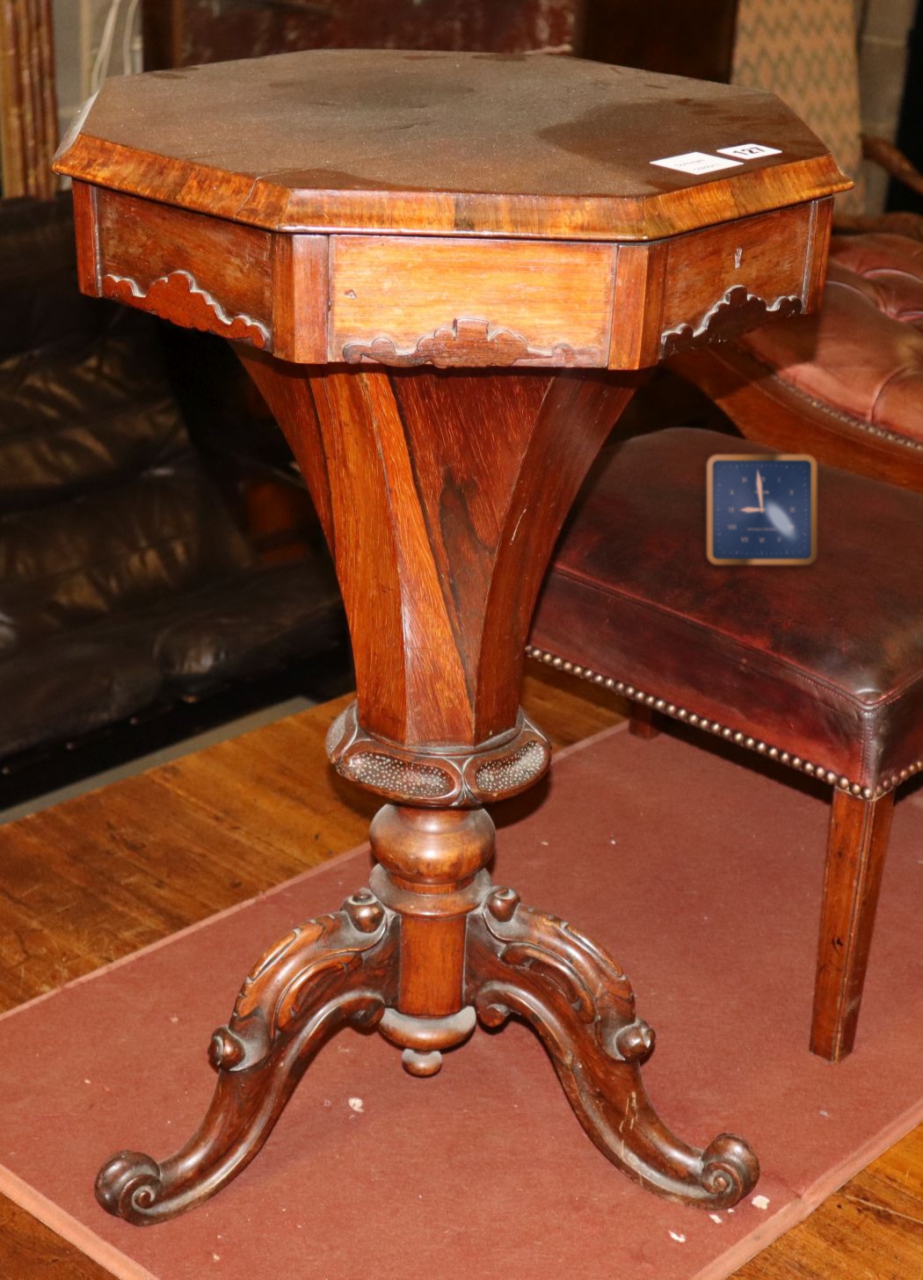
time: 8:59
